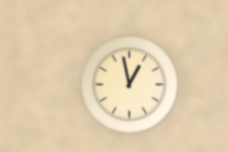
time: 12:58
